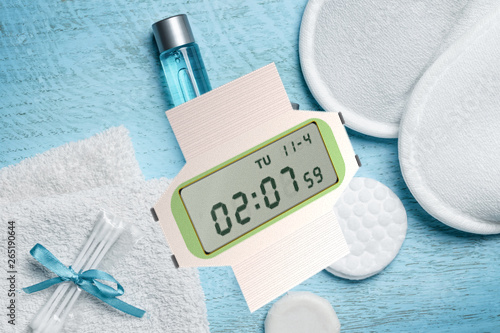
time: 2:07:59
